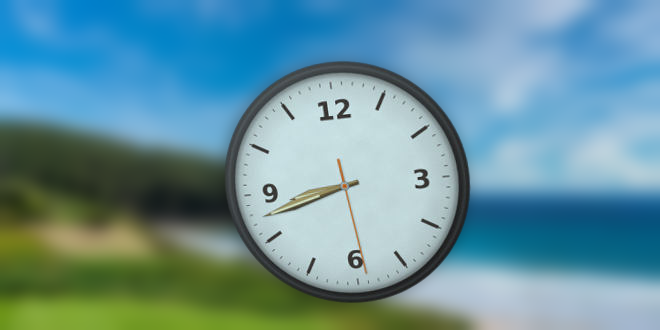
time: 8:42:29
